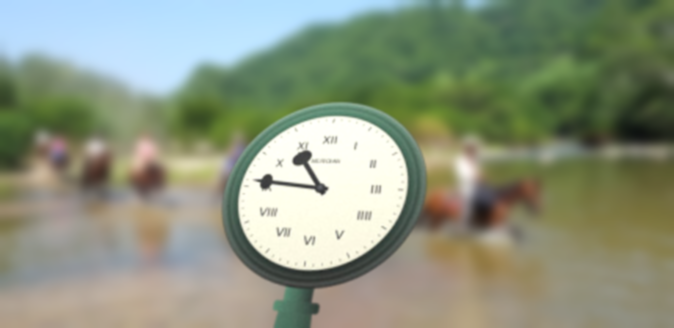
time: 10:46
